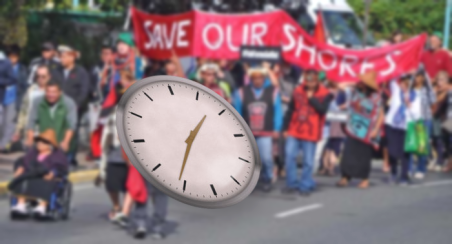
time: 1:36
